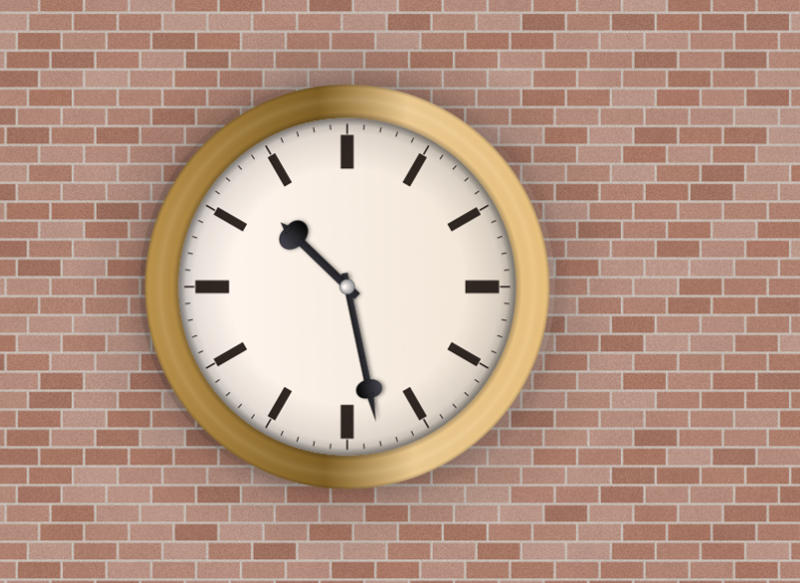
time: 10:28
